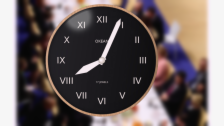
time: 8:04
